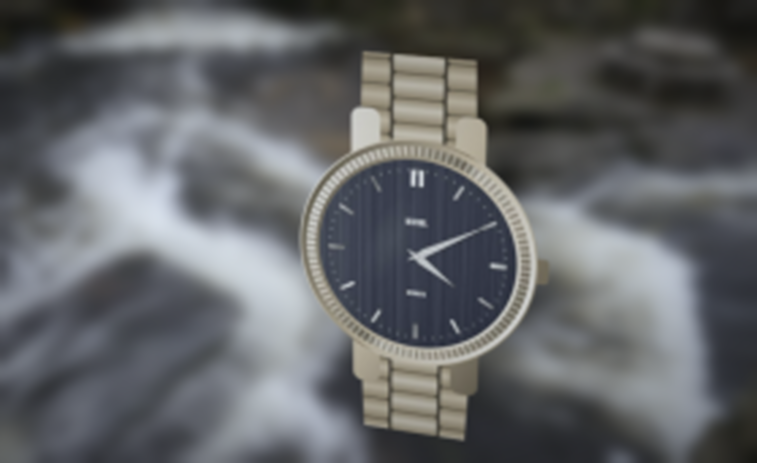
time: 4:10
